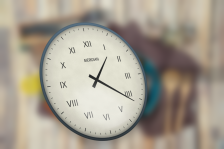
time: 1:21
